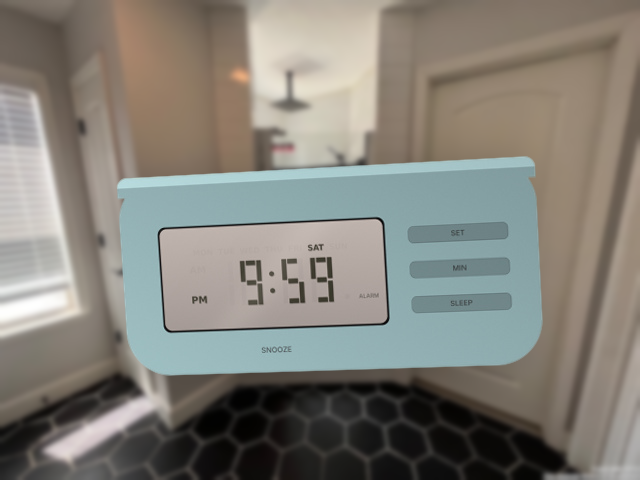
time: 9:59
